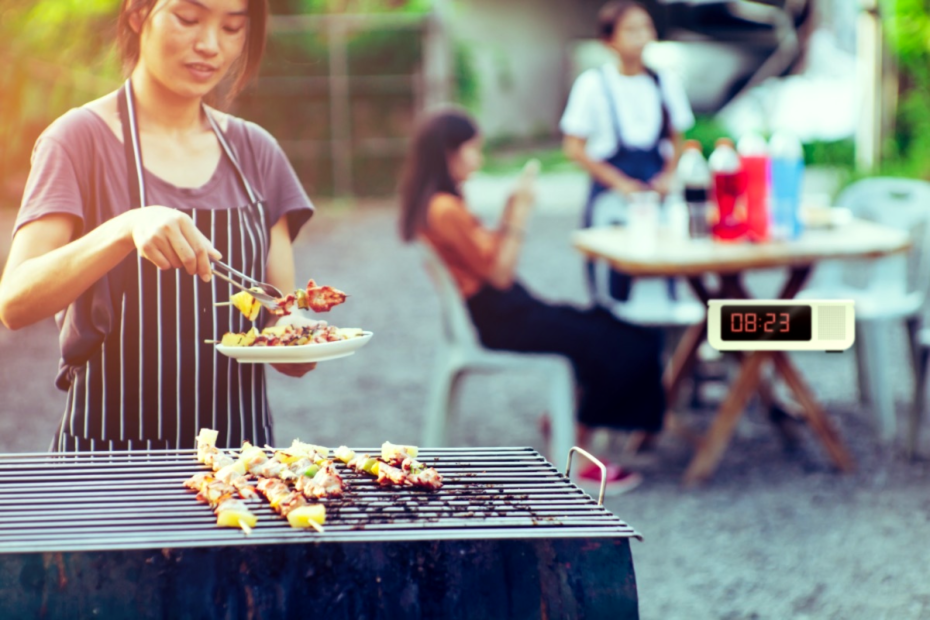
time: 8:23
